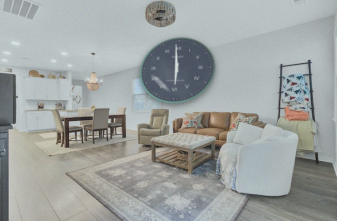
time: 5:59
